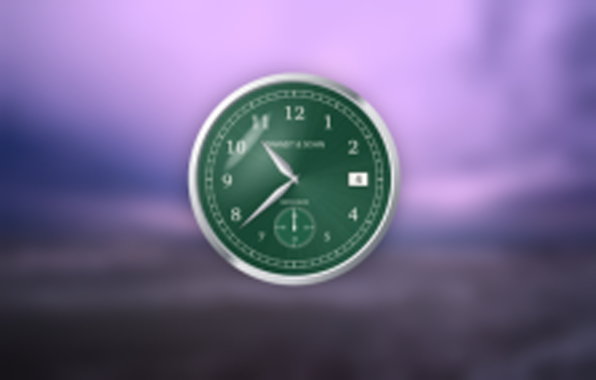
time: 10:38
